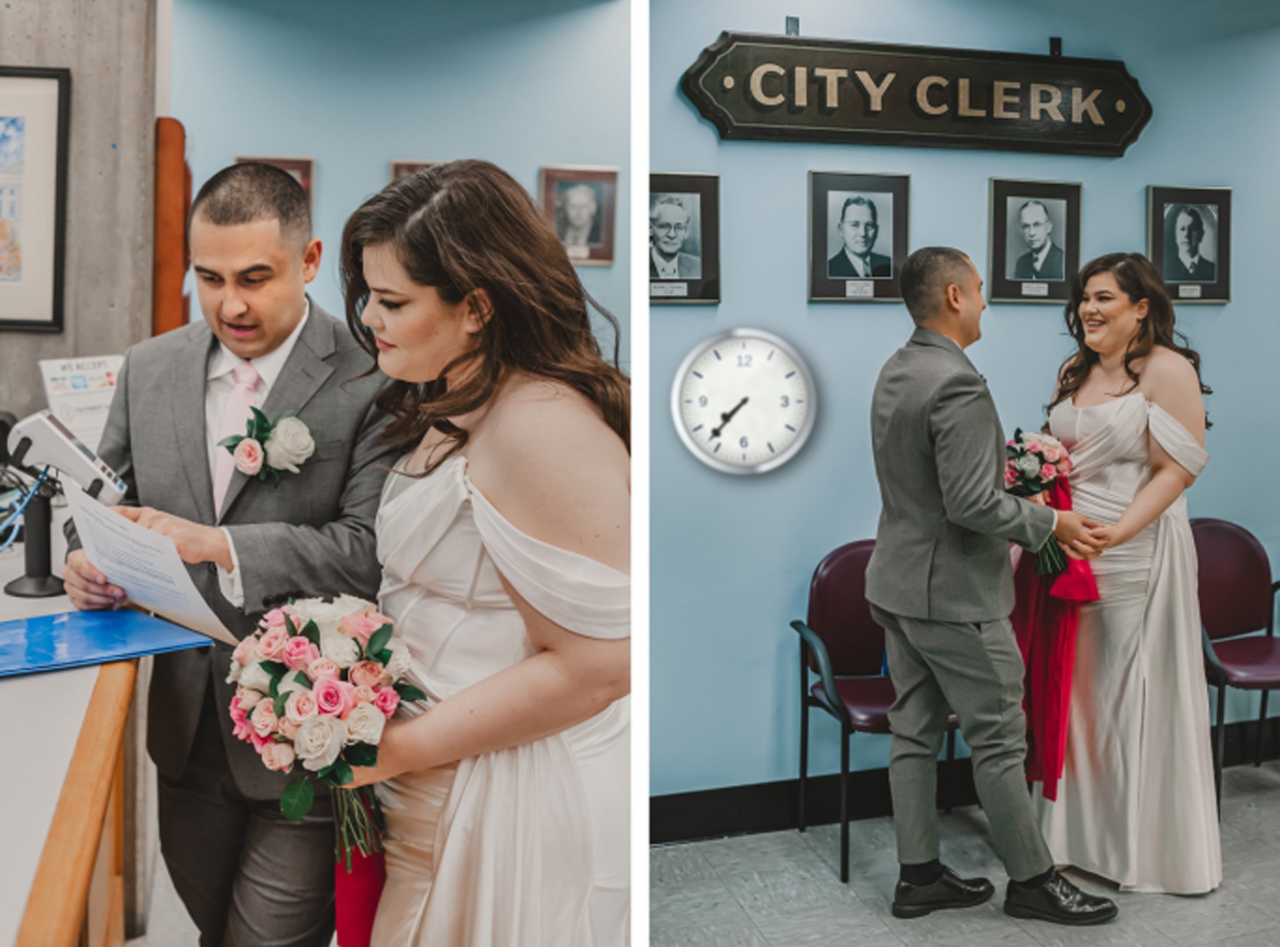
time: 7:37
